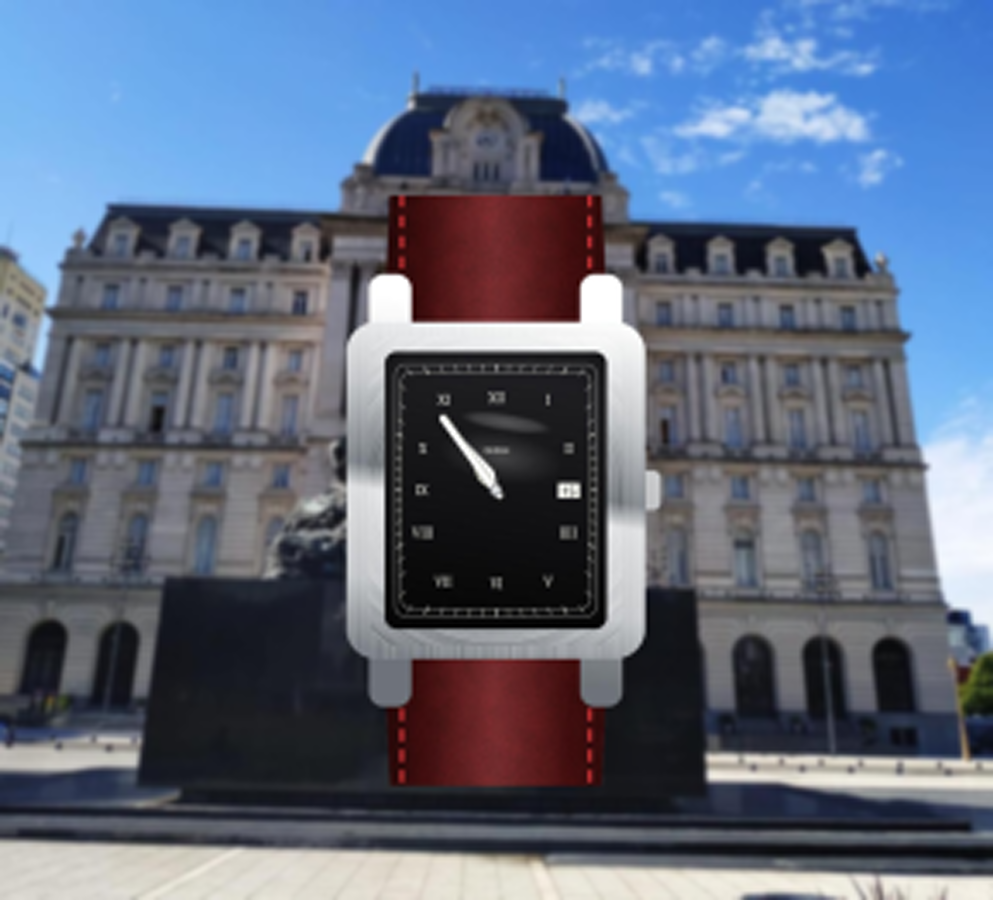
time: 10:54
